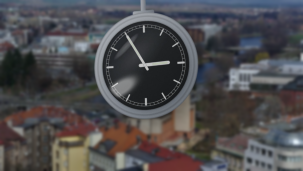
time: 2:55
